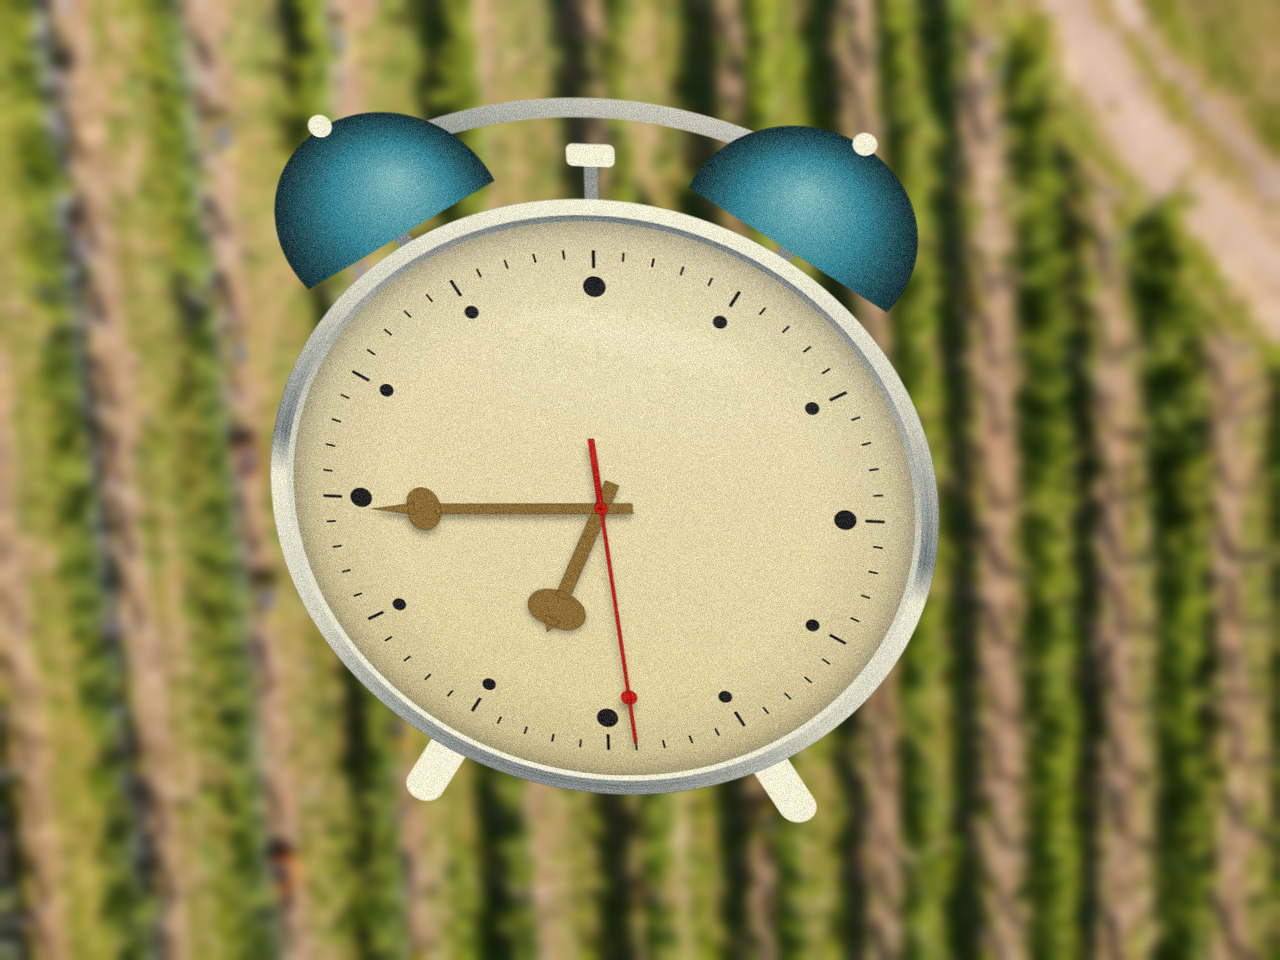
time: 6:44:29
